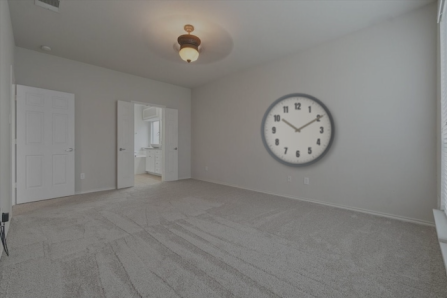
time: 10:10
